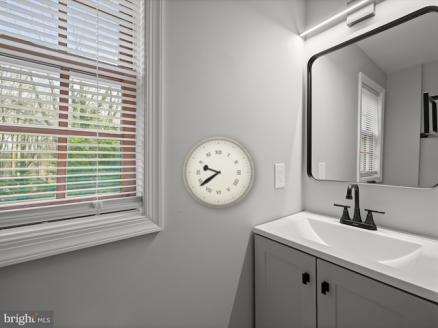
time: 9:39
